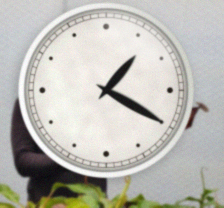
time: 1:20
